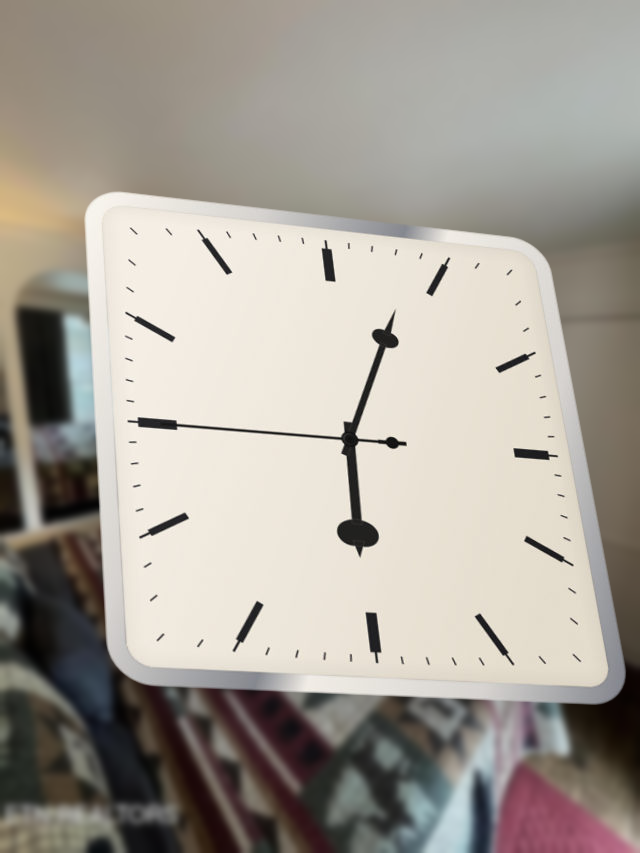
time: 6:03:45
